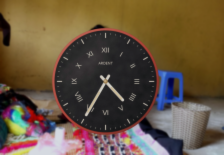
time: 4:35
